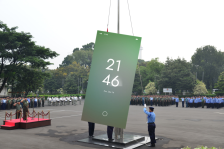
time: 21:46
